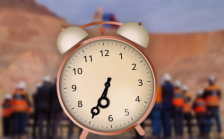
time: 6:35
